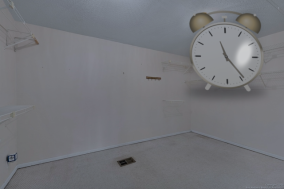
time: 11:24
